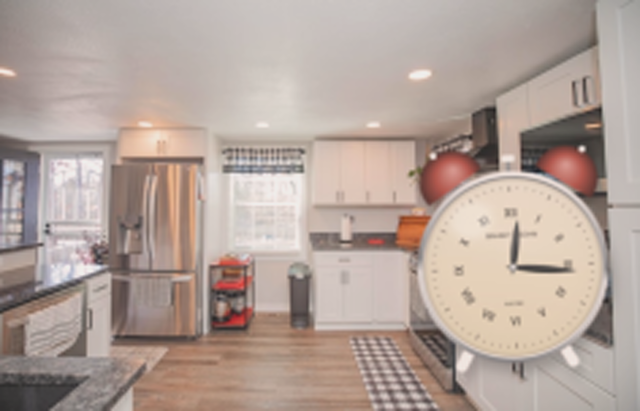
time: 12:16
